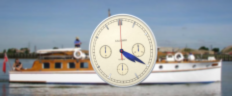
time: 4:20
